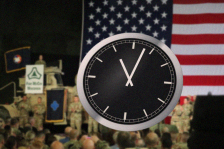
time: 11:03
